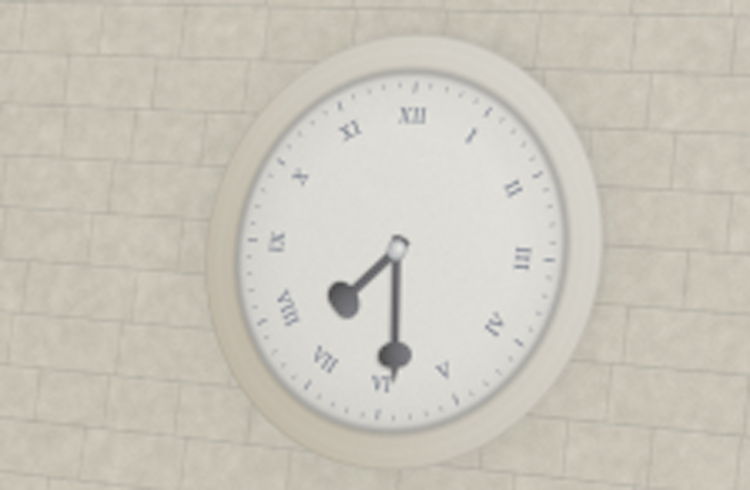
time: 7:29
